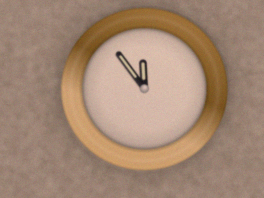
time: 11:54
